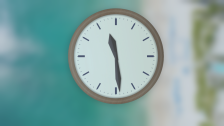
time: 11:29
